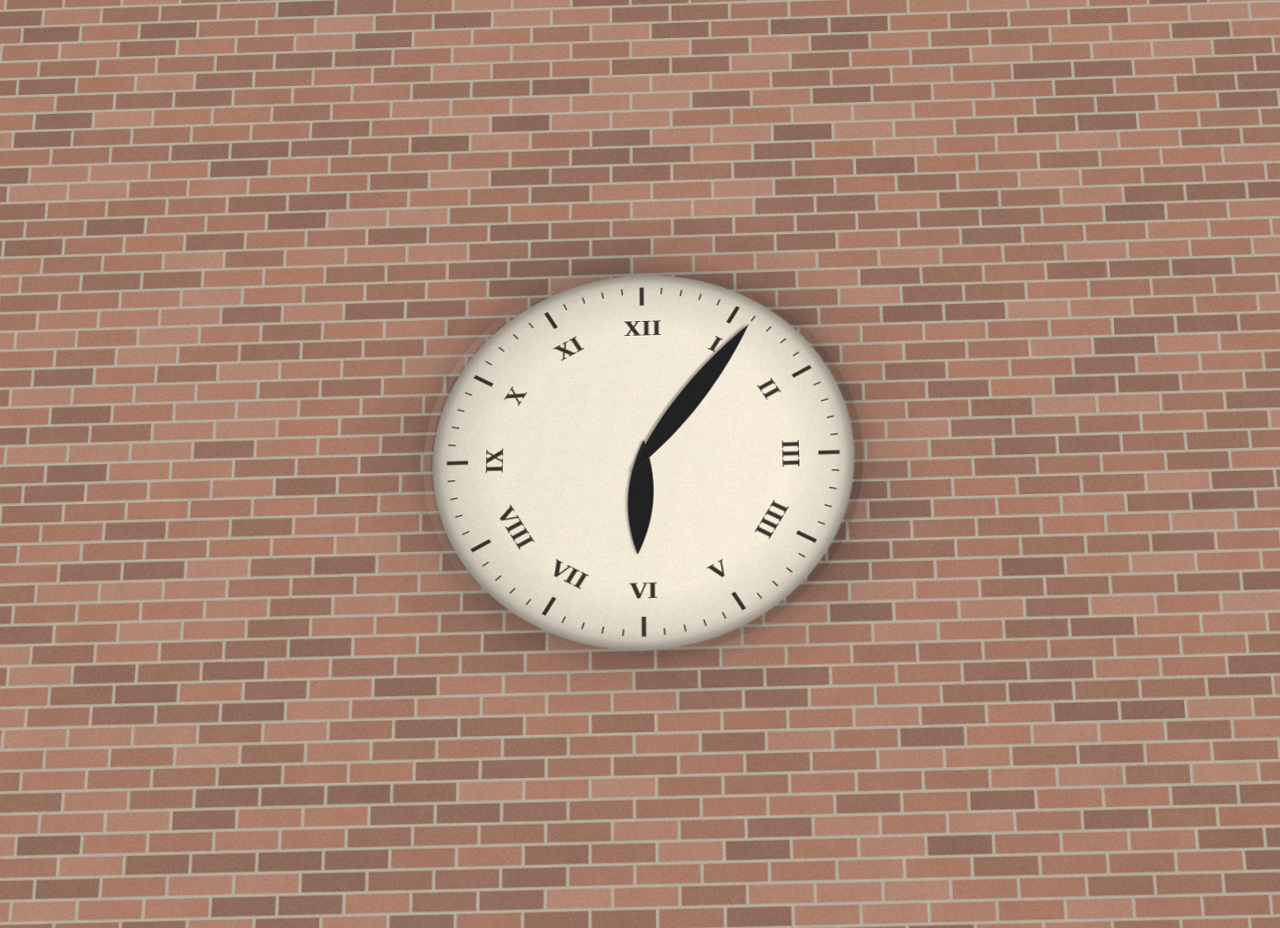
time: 6:06
